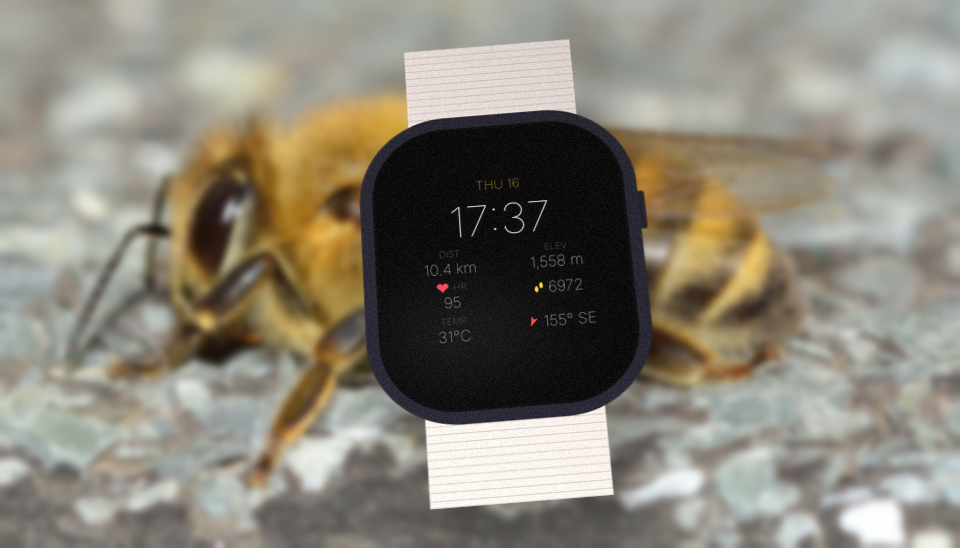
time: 17:37
